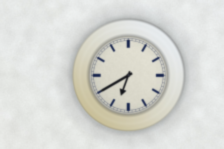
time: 6:40
